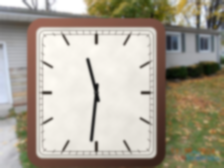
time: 11:31
